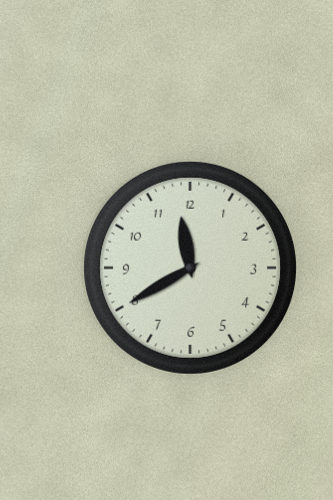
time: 11:40
